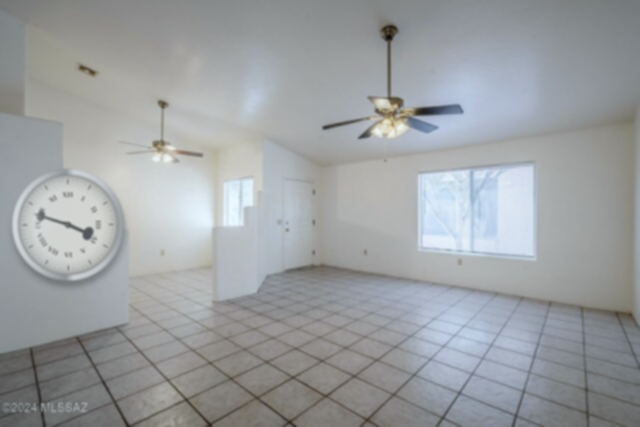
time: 3:48
